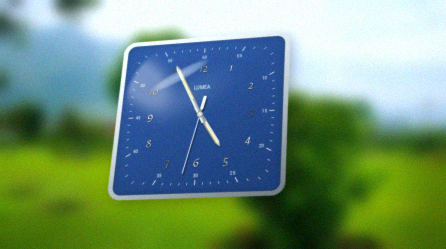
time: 4:55:32
